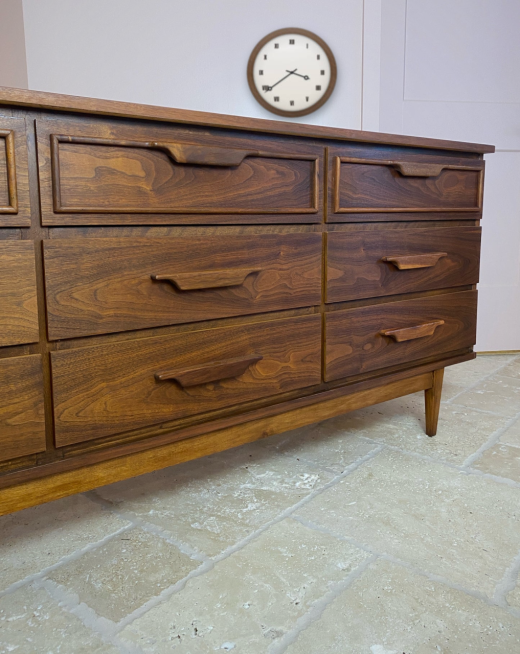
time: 3:39
